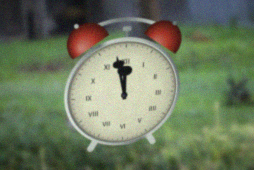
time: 11:58
